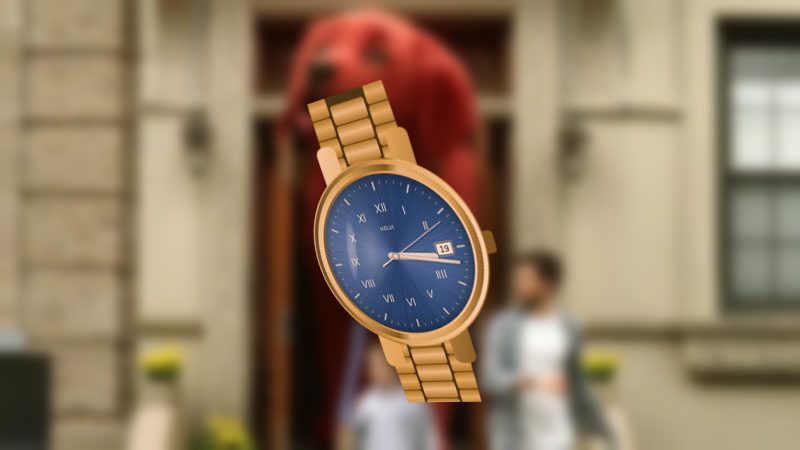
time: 3:17:11
